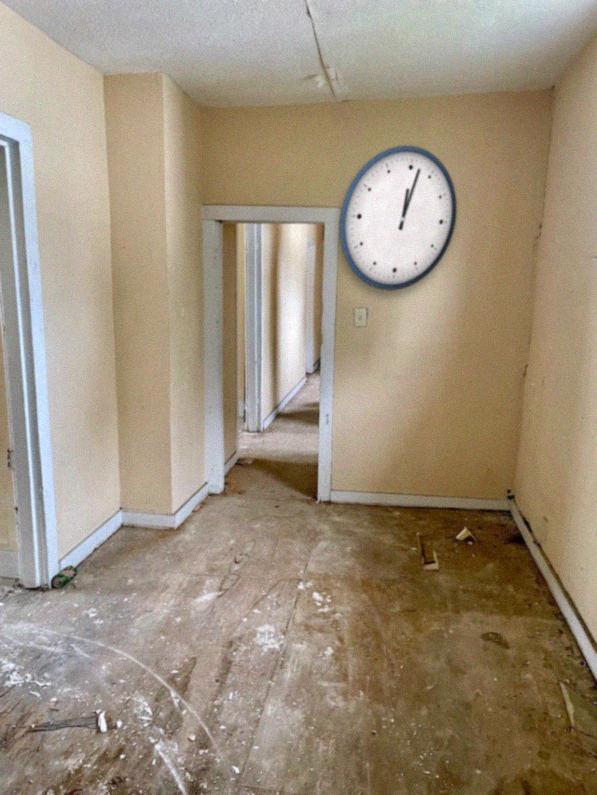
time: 12:02
